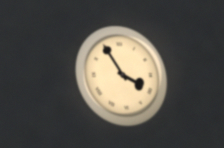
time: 3:55
